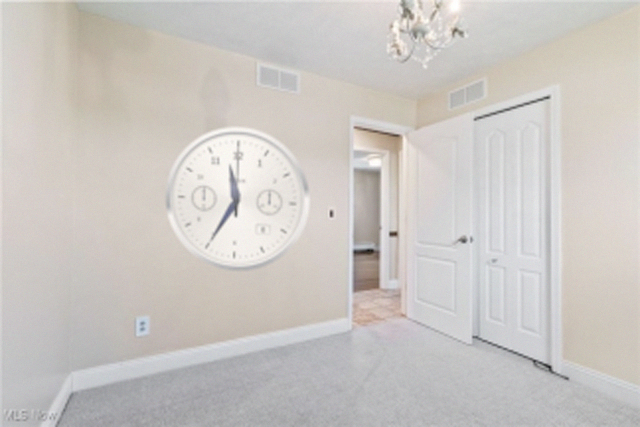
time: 11:35
